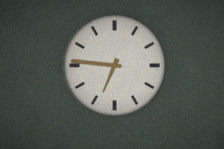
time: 6:46
